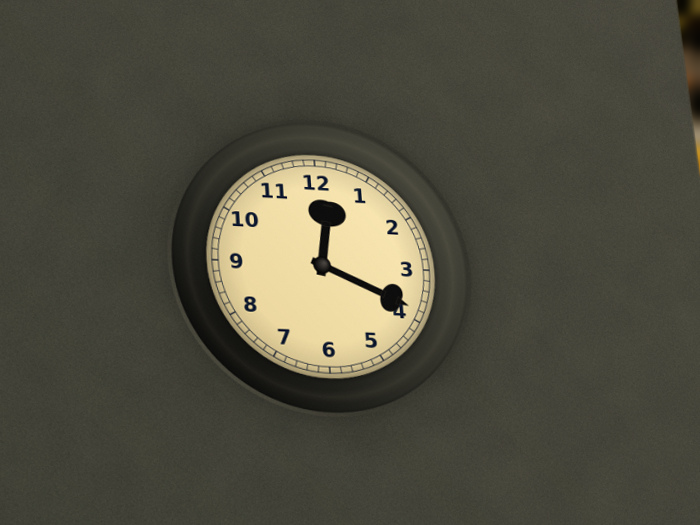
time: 12:19
